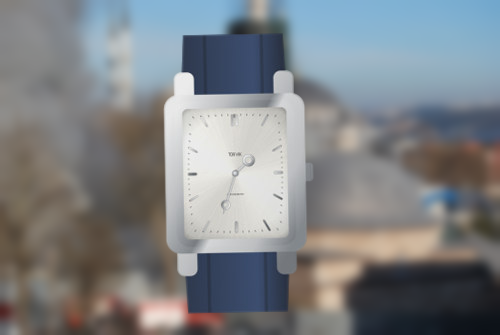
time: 1:33
